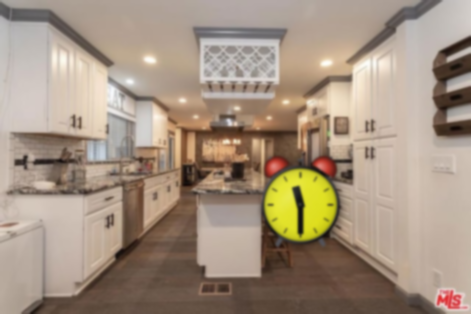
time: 11:30
